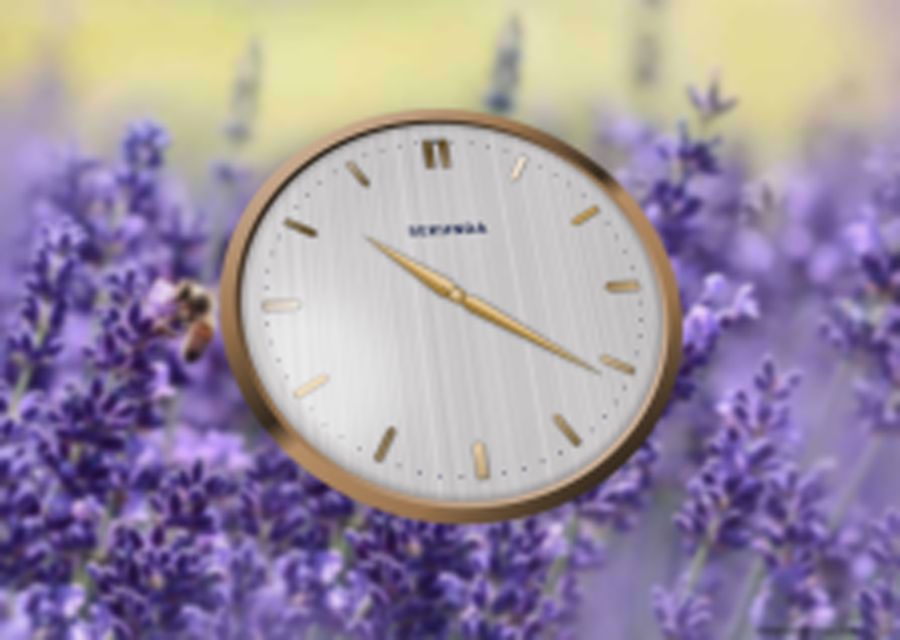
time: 10:21
